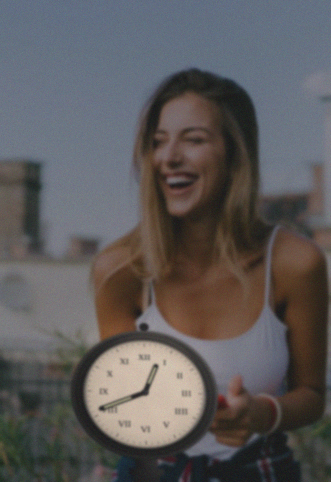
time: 12:41
